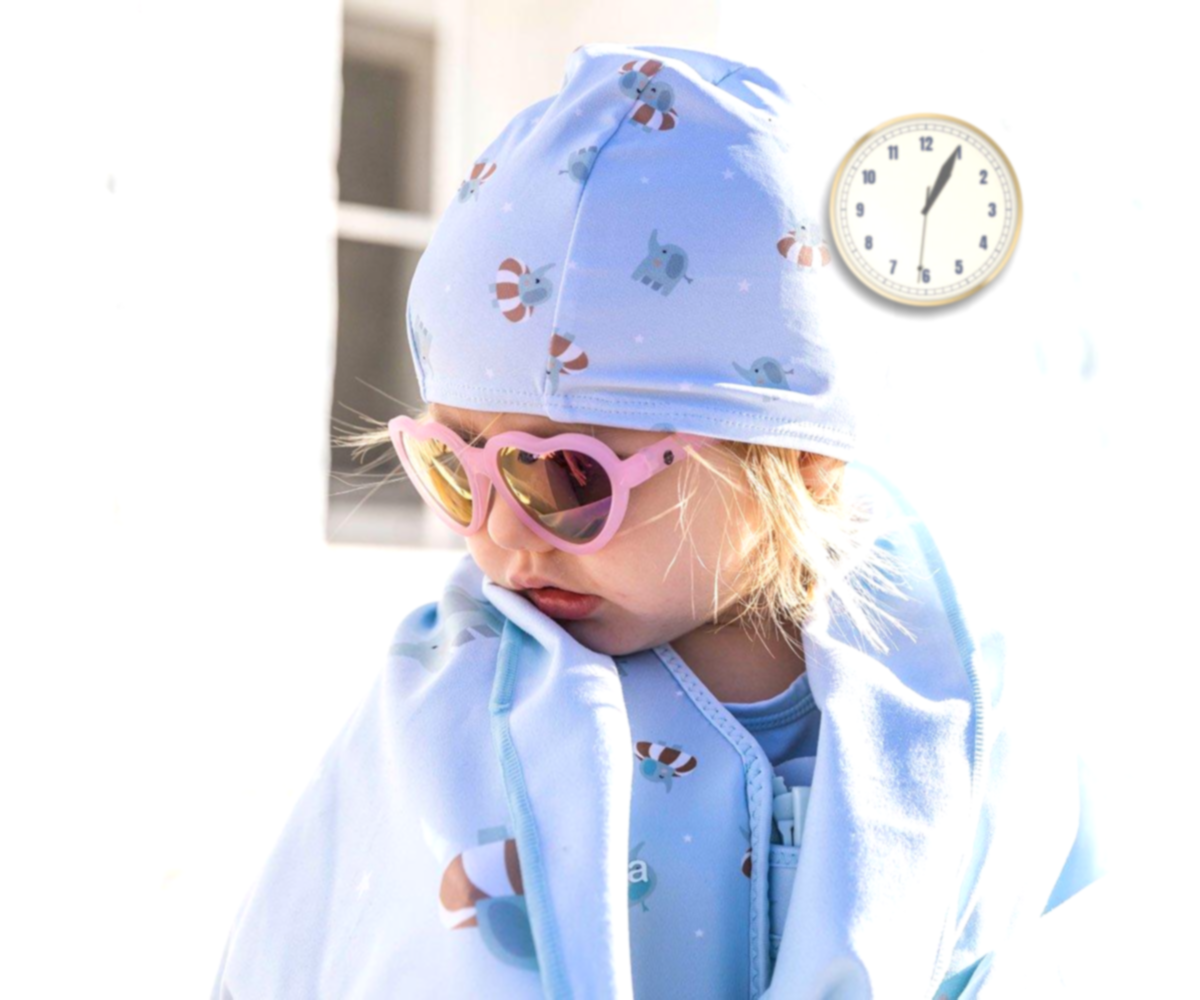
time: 1:04:31
